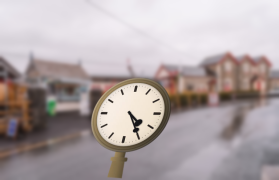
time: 4:25
